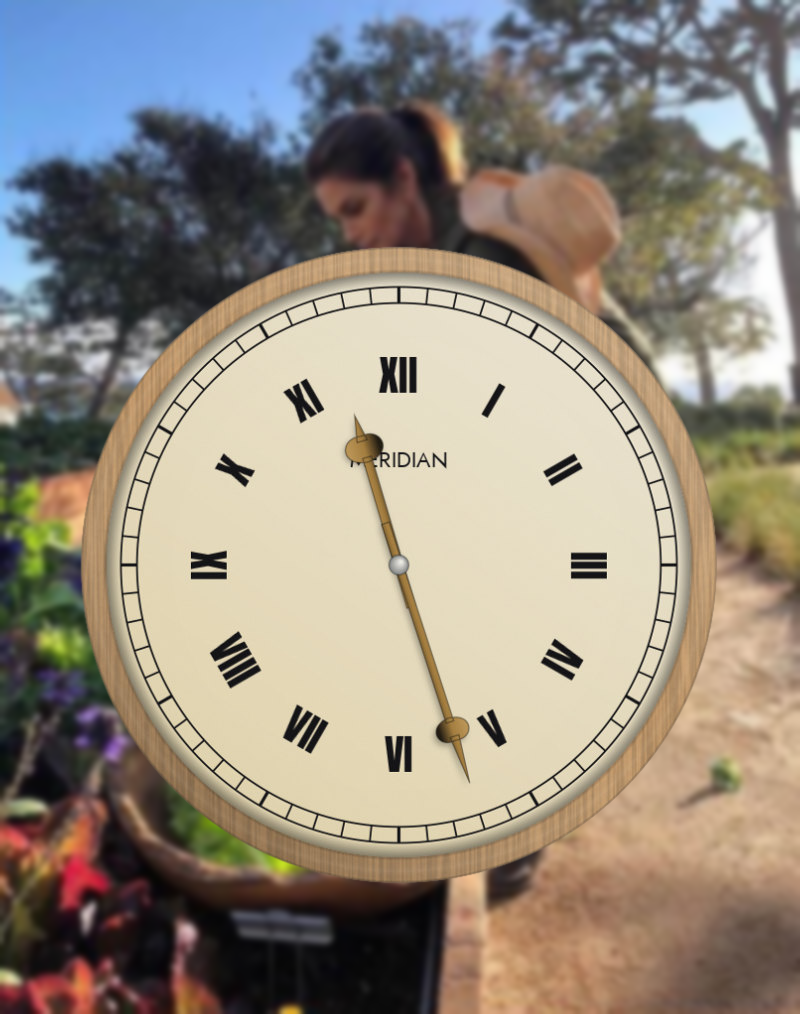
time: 11:27
